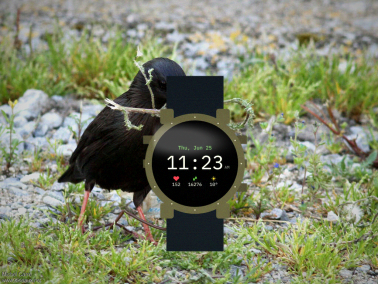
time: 11:23
